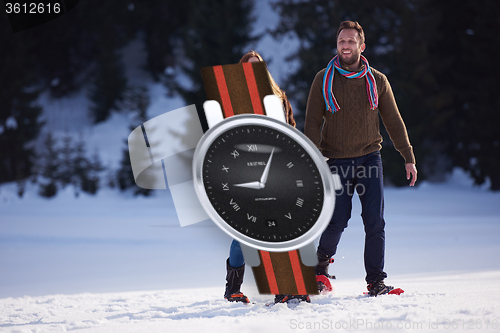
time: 9:05
